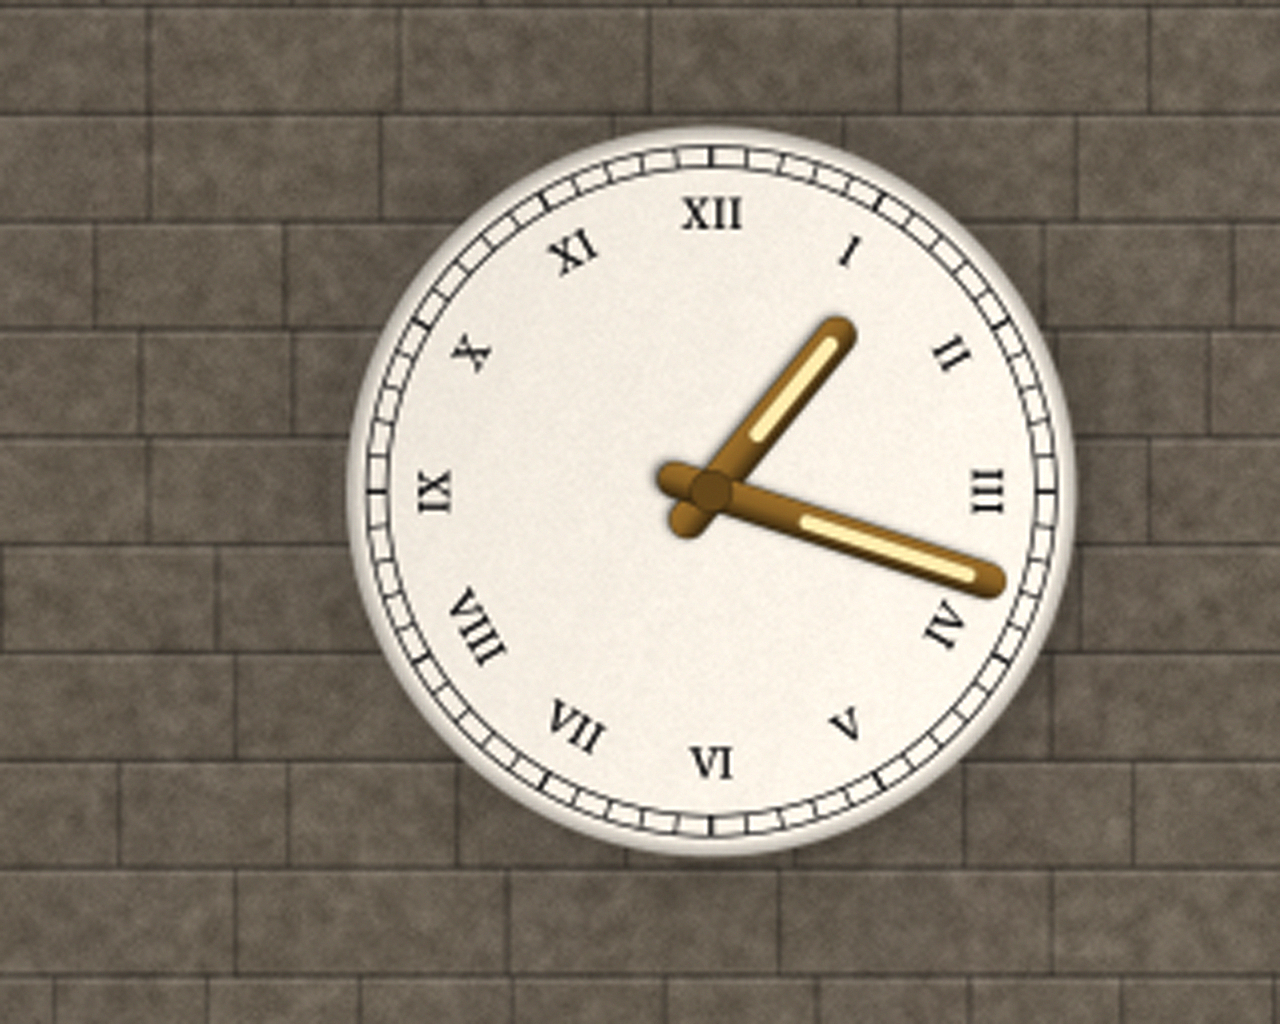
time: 1:18
